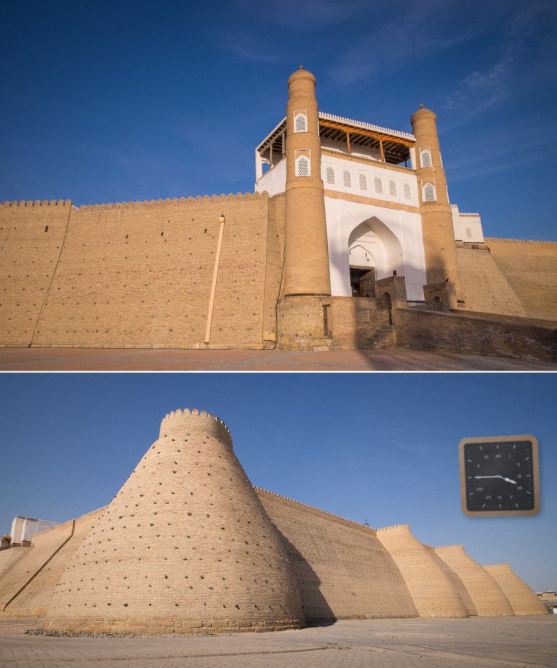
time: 3:45
